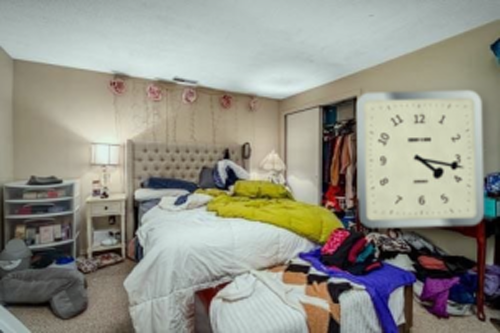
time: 4:17
